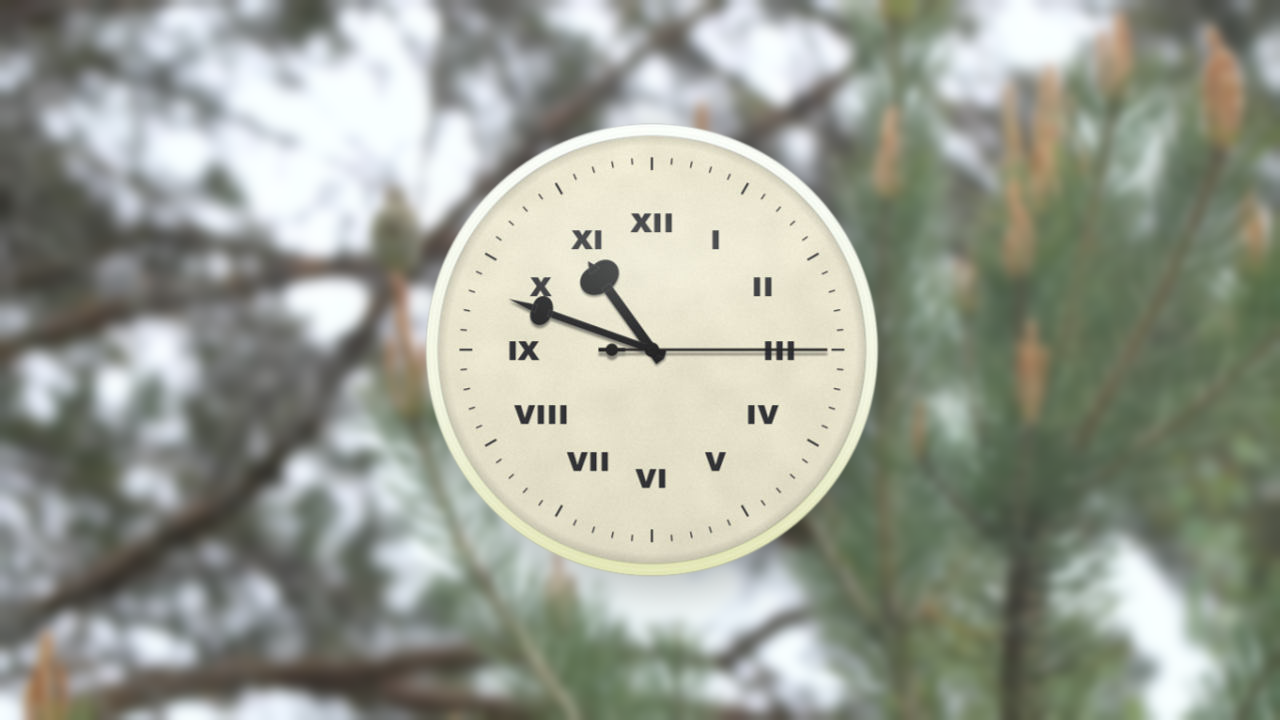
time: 10:48:15
